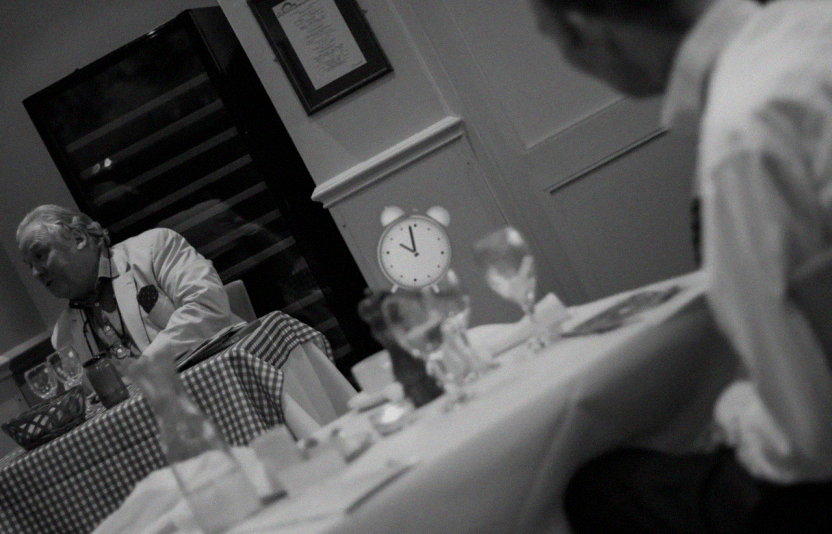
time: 9:58
